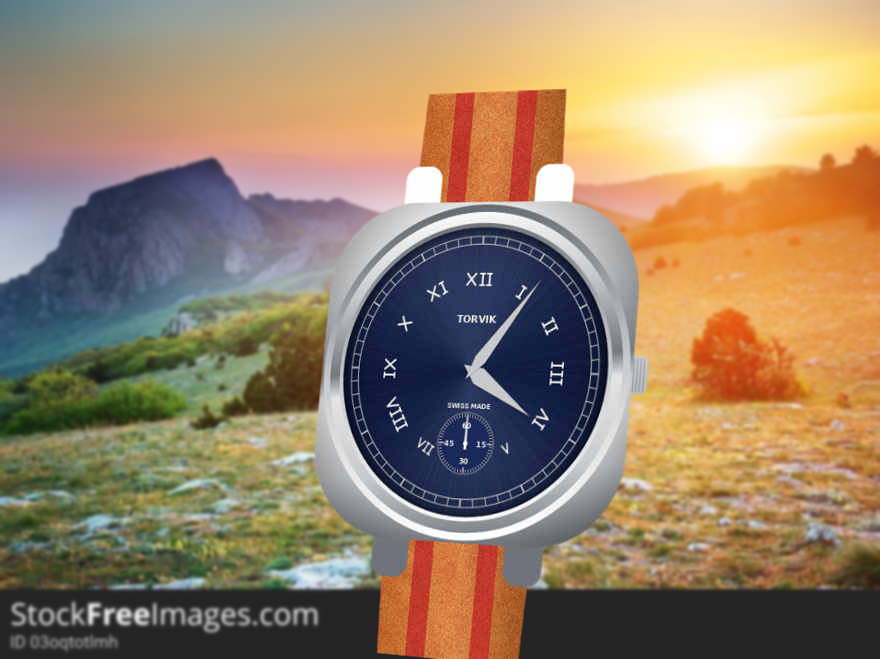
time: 4:06
